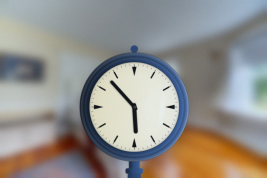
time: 5:53
